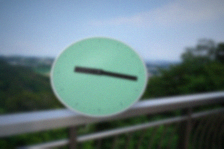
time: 9:17
